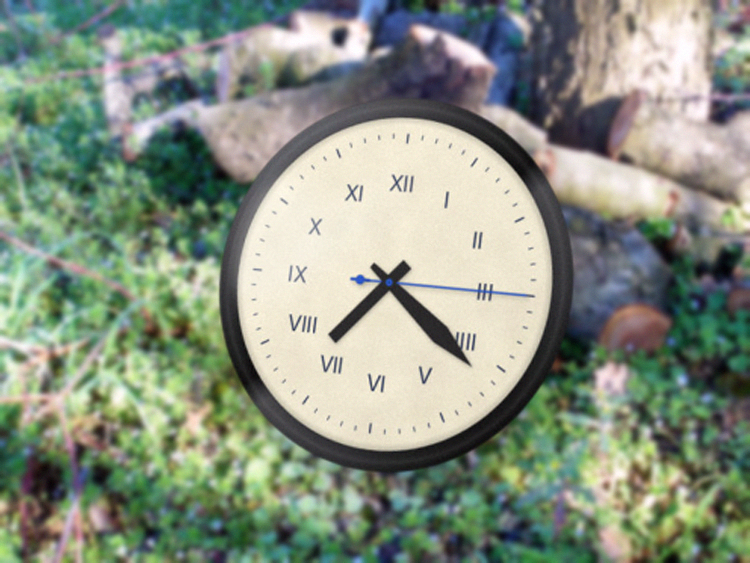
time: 7:21:15
